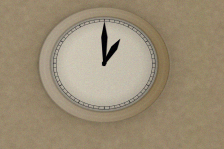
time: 1:00
